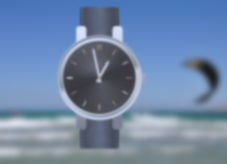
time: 12:58
